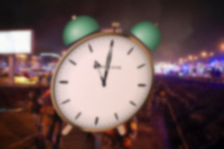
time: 11:00
